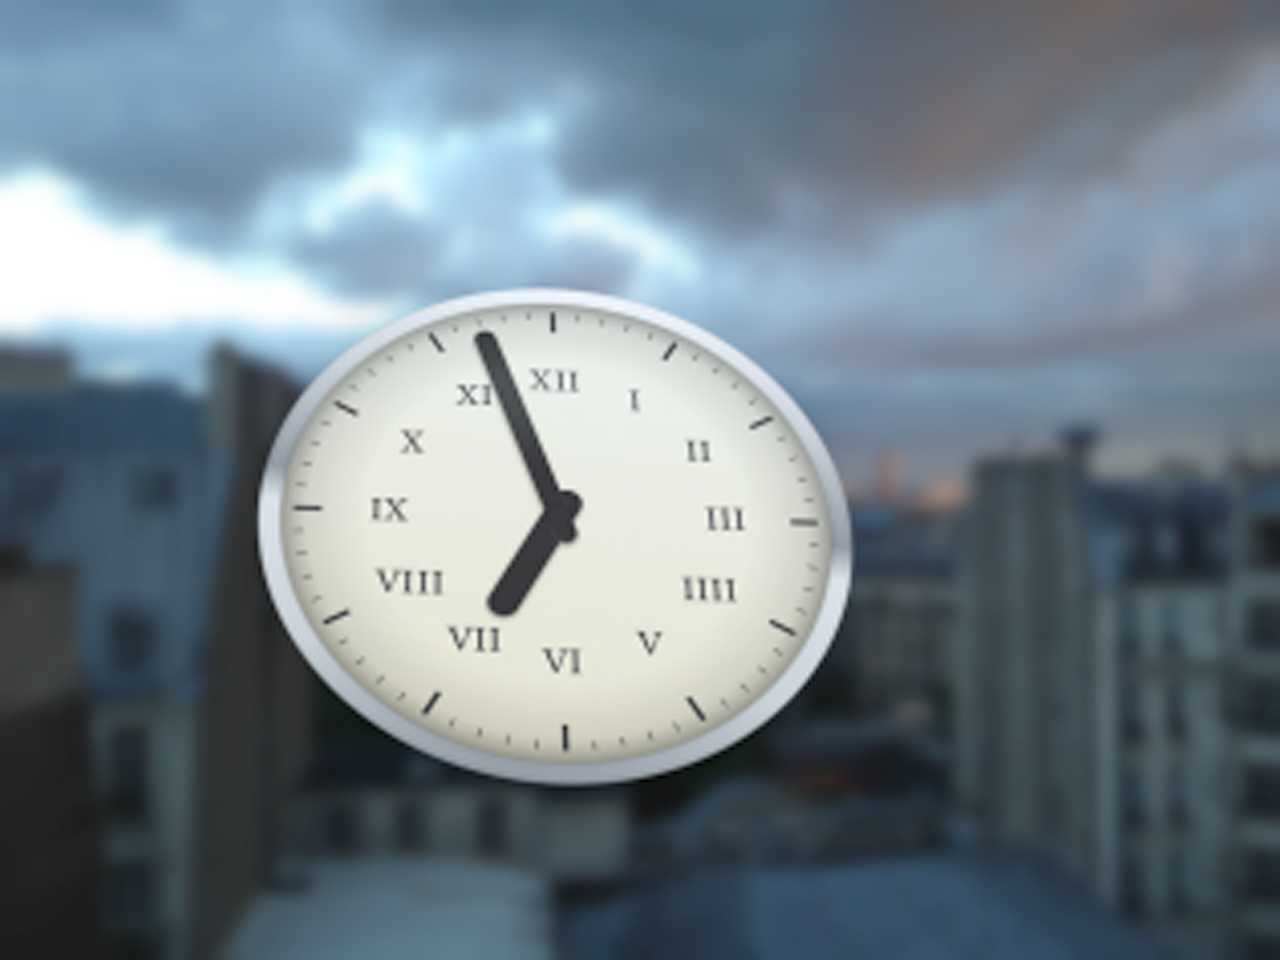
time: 6:57
